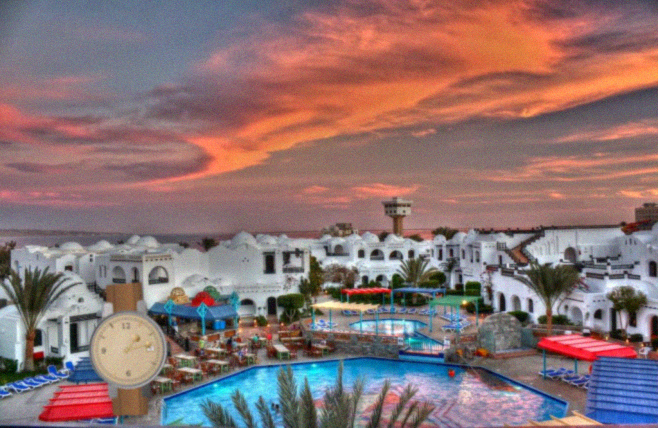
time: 1:13
